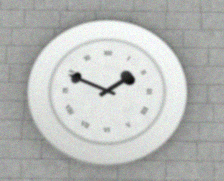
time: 1:49
